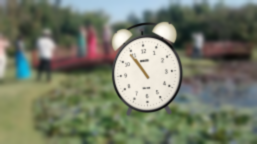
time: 10:54
